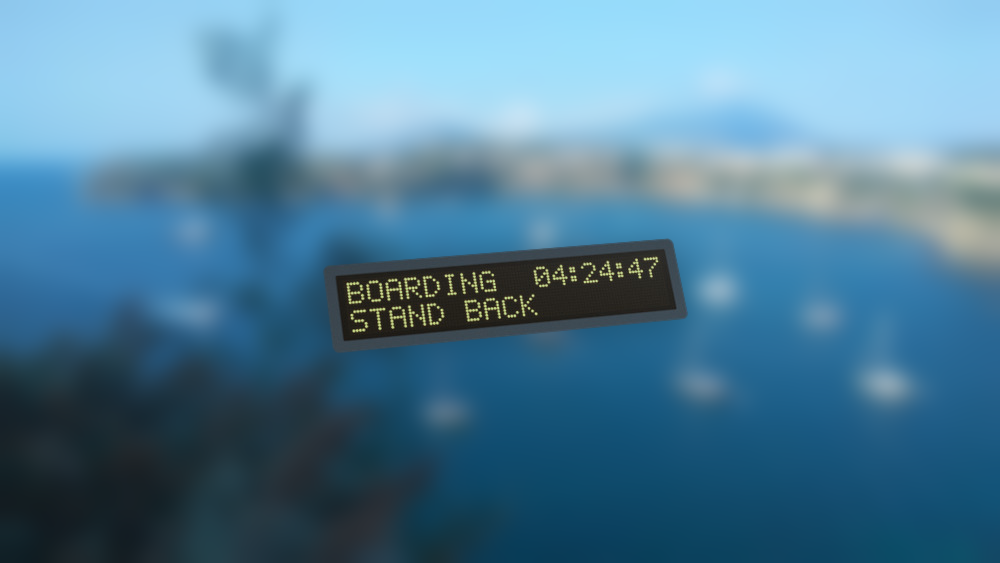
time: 4:24:47
